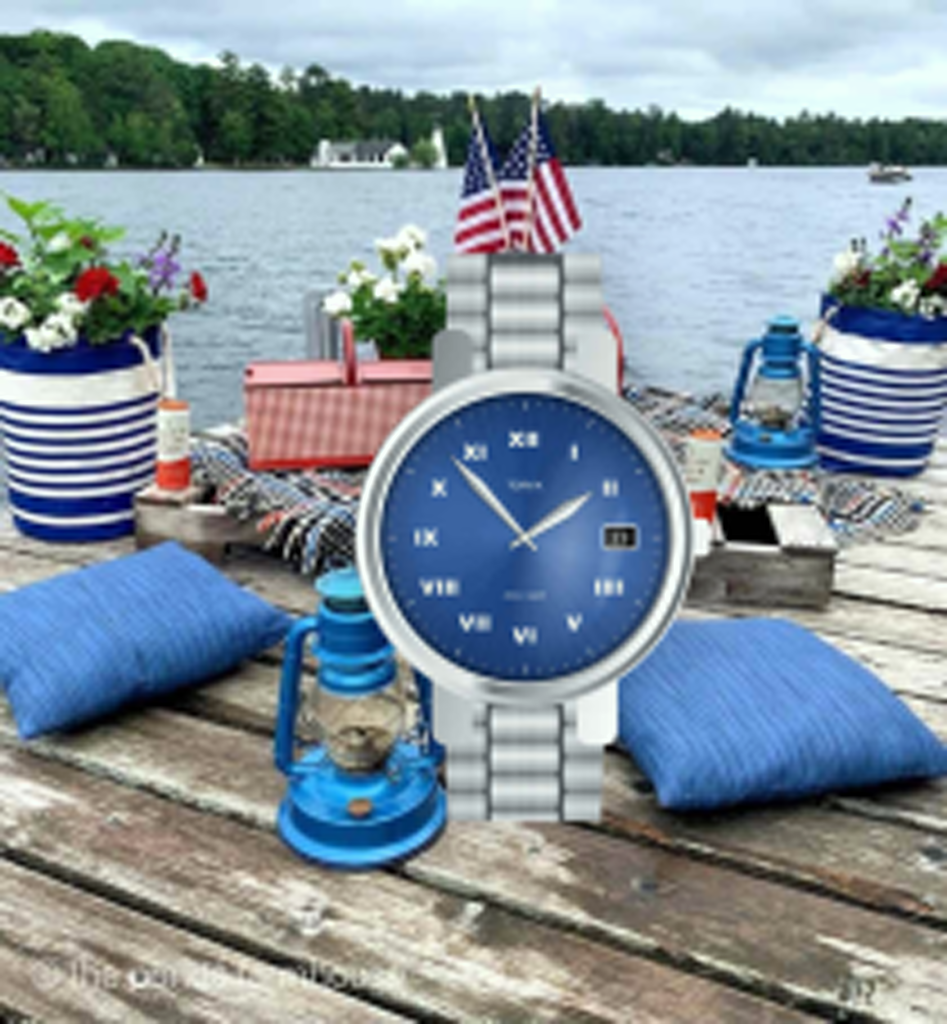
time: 1:53
